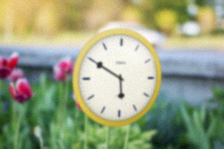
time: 5:50
